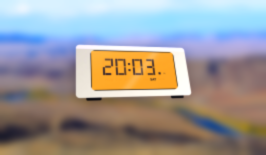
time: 20:03
